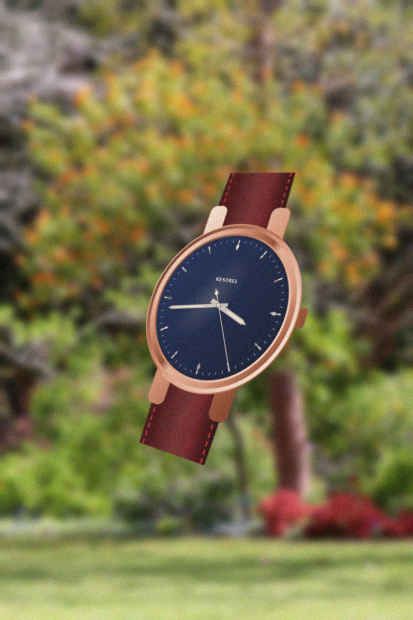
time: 3:43:25
